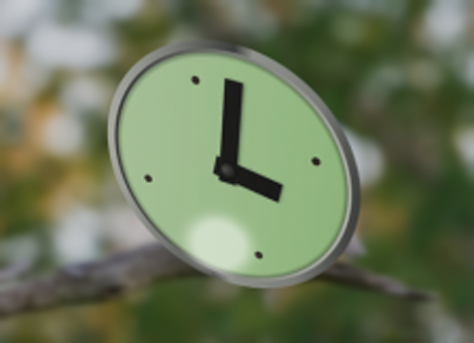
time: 4:04
